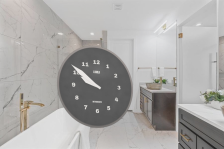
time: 9:51
